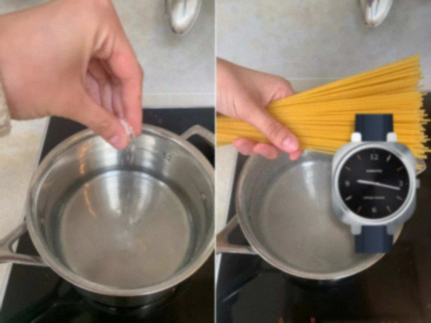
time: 9:17
